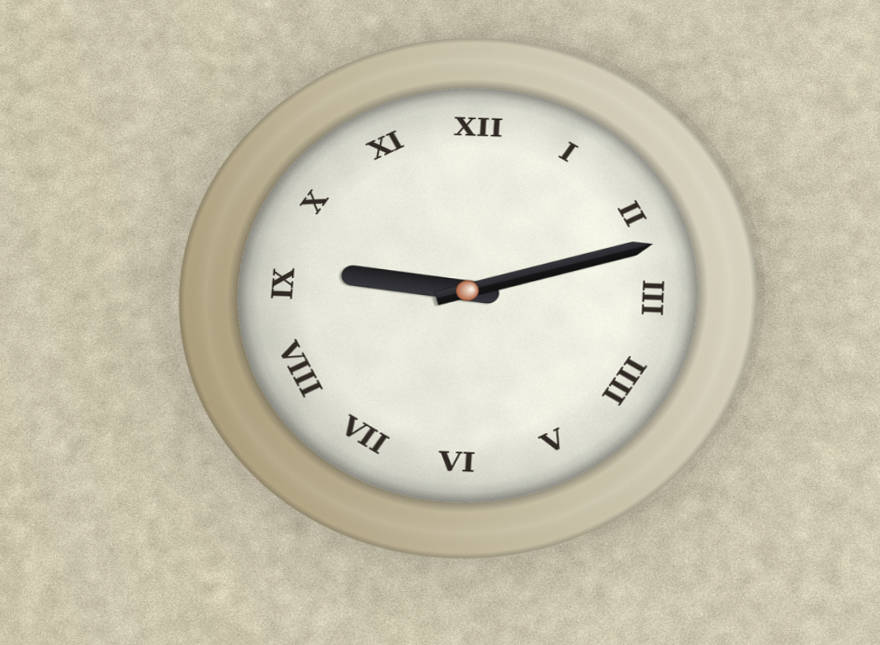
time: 9:12
